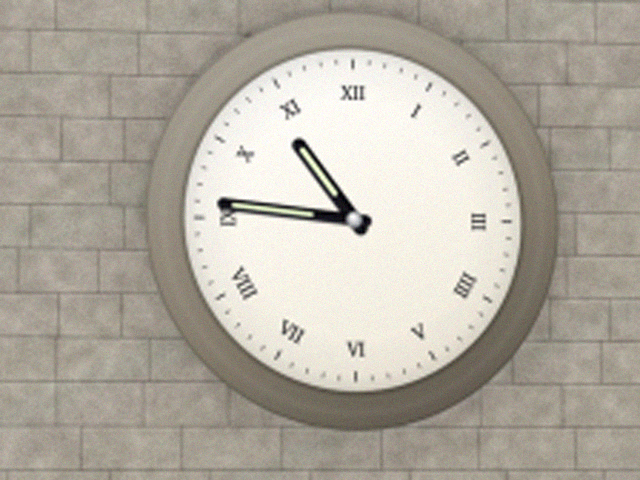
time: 10:46
